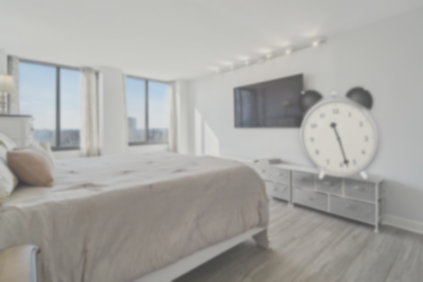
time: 11:28
